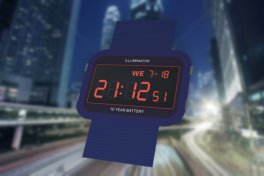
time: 21:12:51
